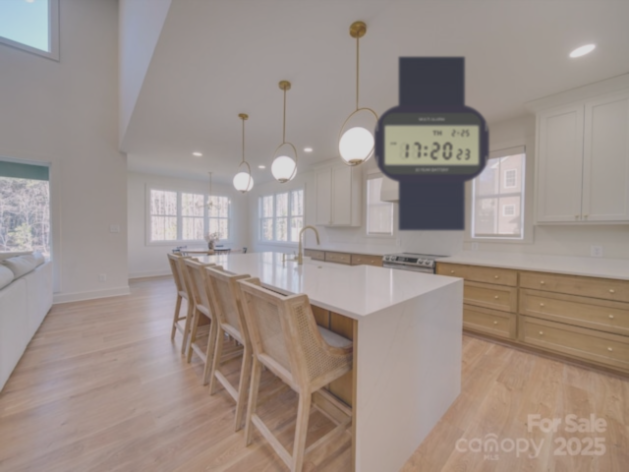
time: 17:20:23
